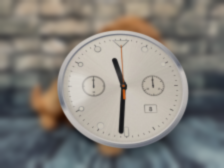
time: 11:31
